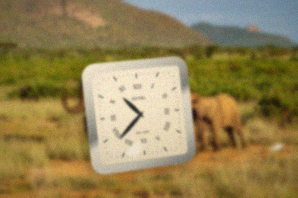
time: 10:38
